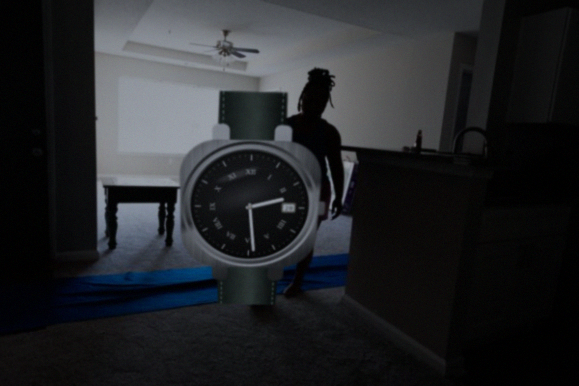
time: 2:29
